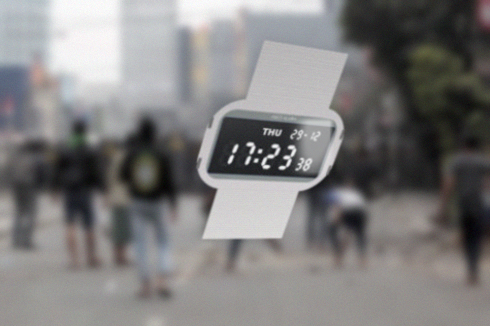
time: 17:23:38
